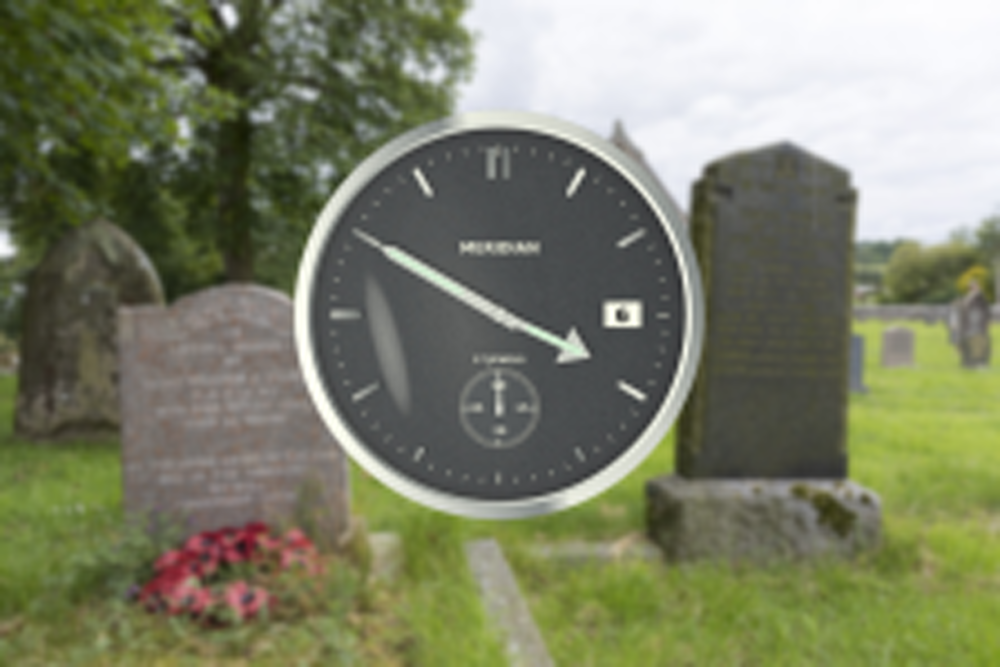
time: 3:50
